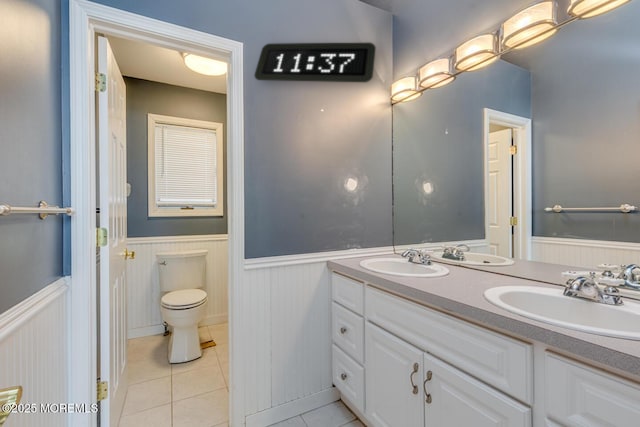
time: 11:37
